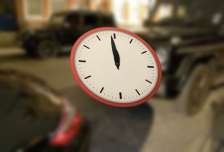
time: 11:59
